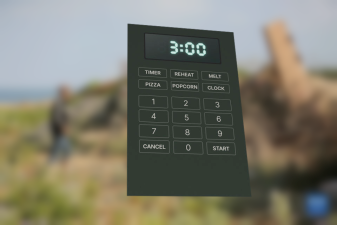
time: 3:00
